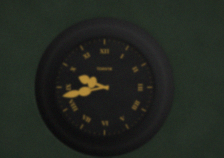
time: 9:43
